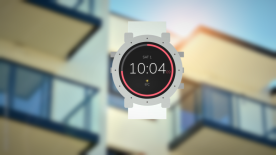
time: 10:04
